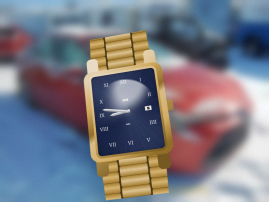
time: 8:47
